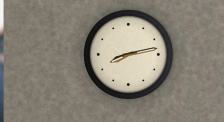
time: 8:13
